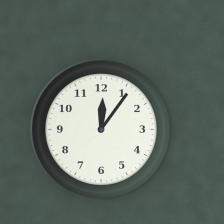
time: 12:06
